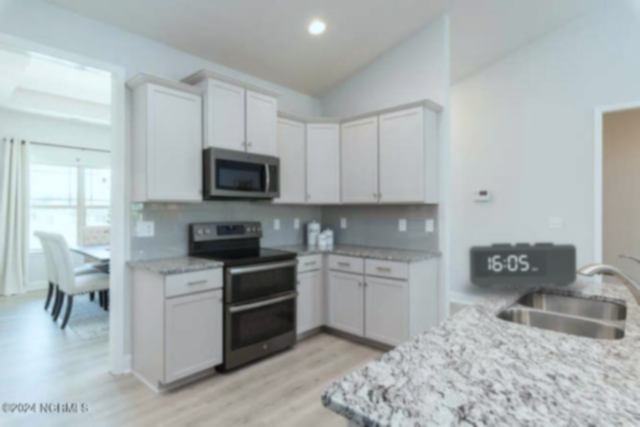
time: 16:05
